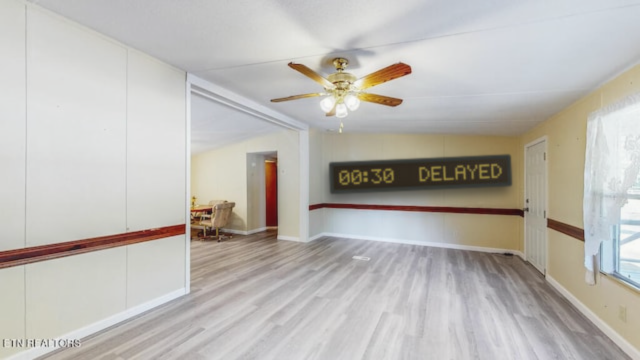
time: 0:30
